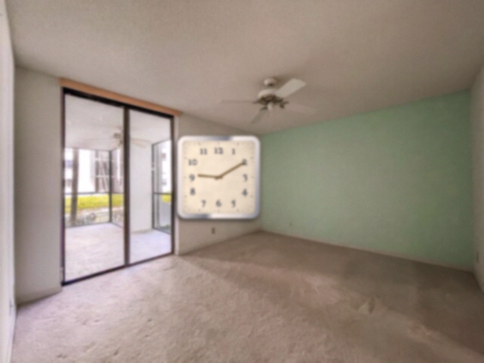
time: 9:10
